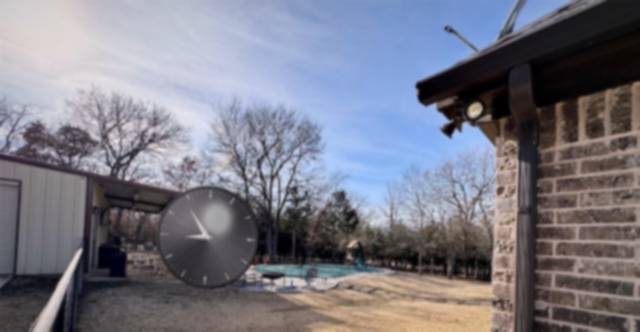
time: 8:54
